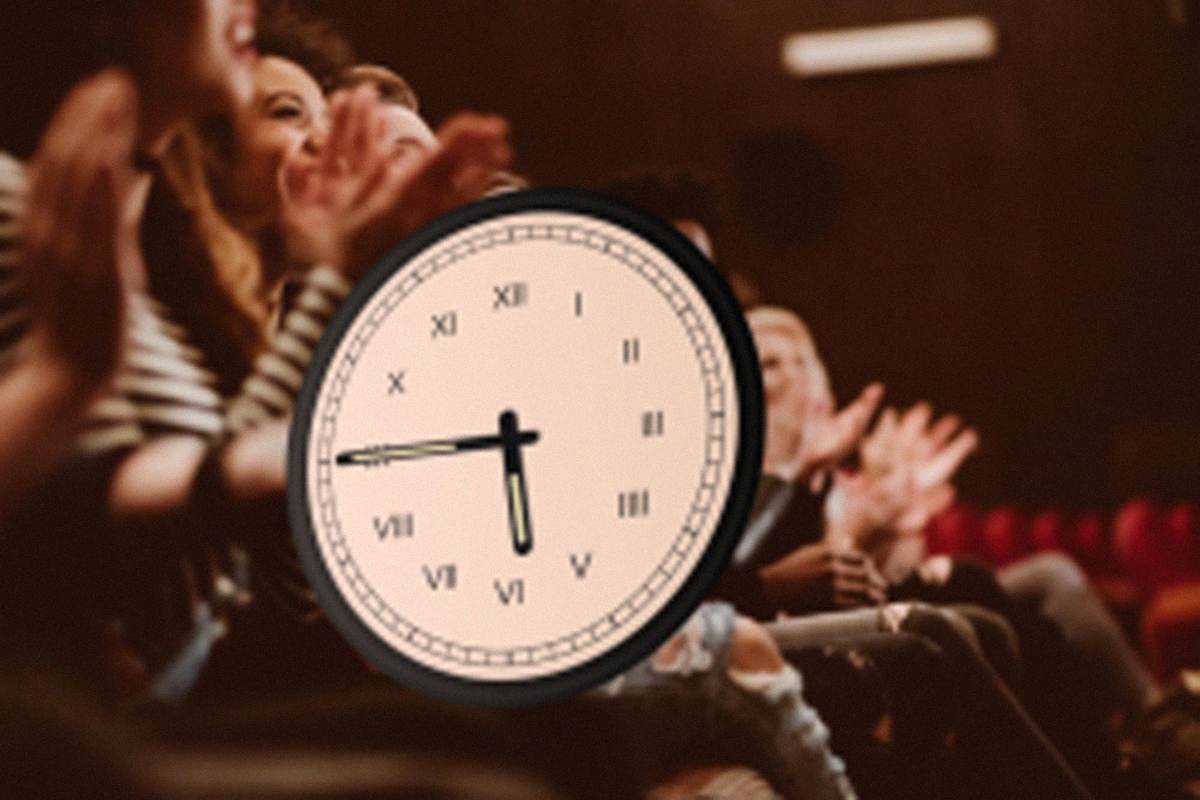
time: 5:45
